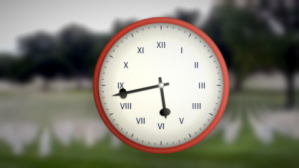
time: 5:43
